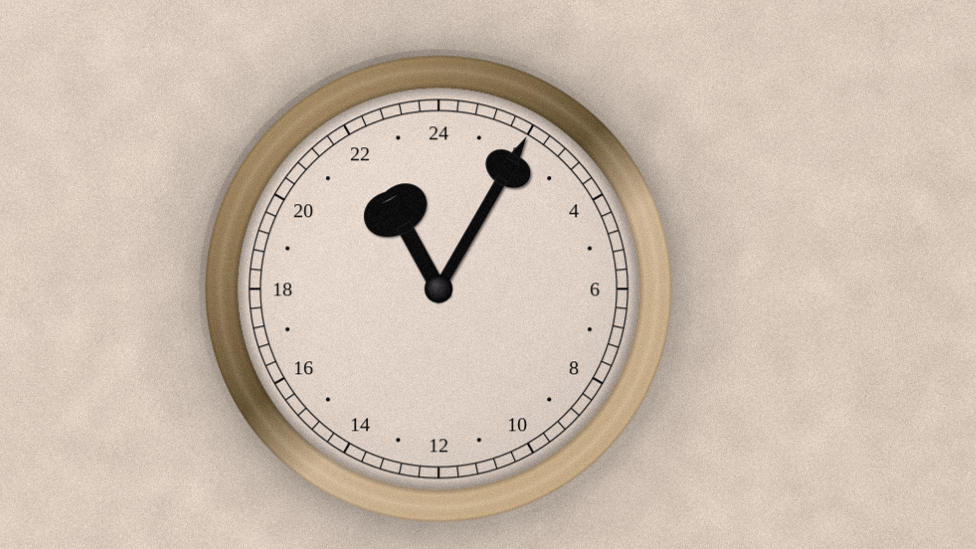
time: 22:05
